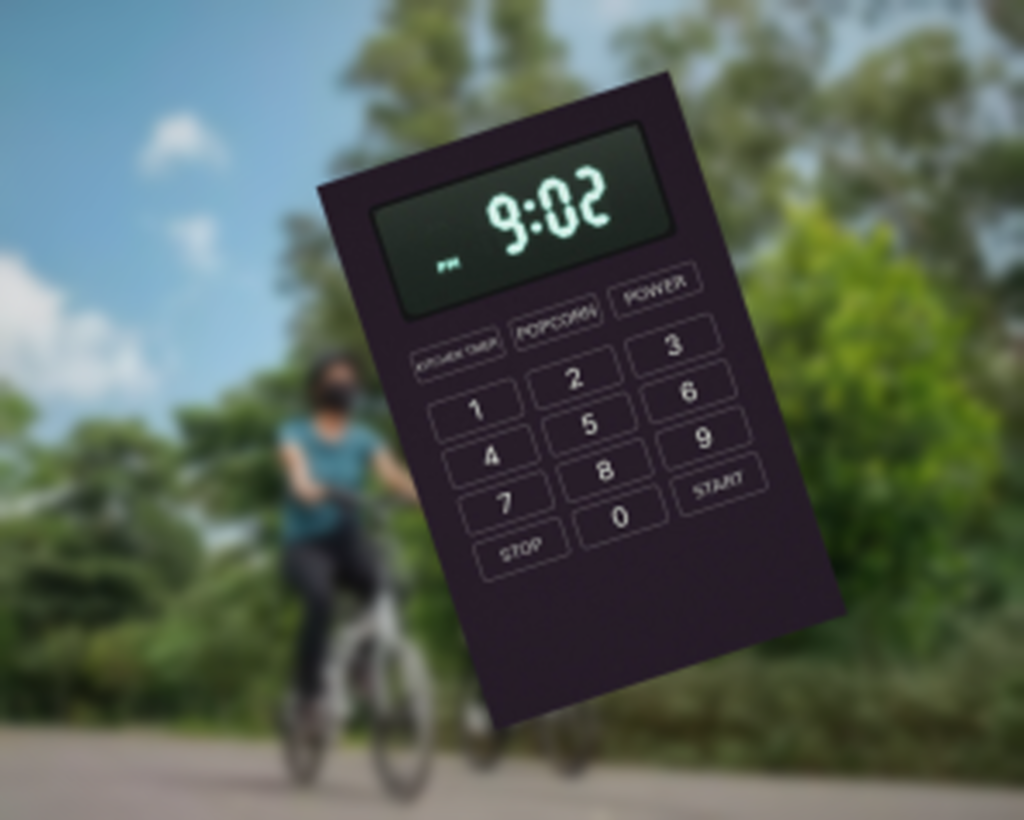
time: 9:02
